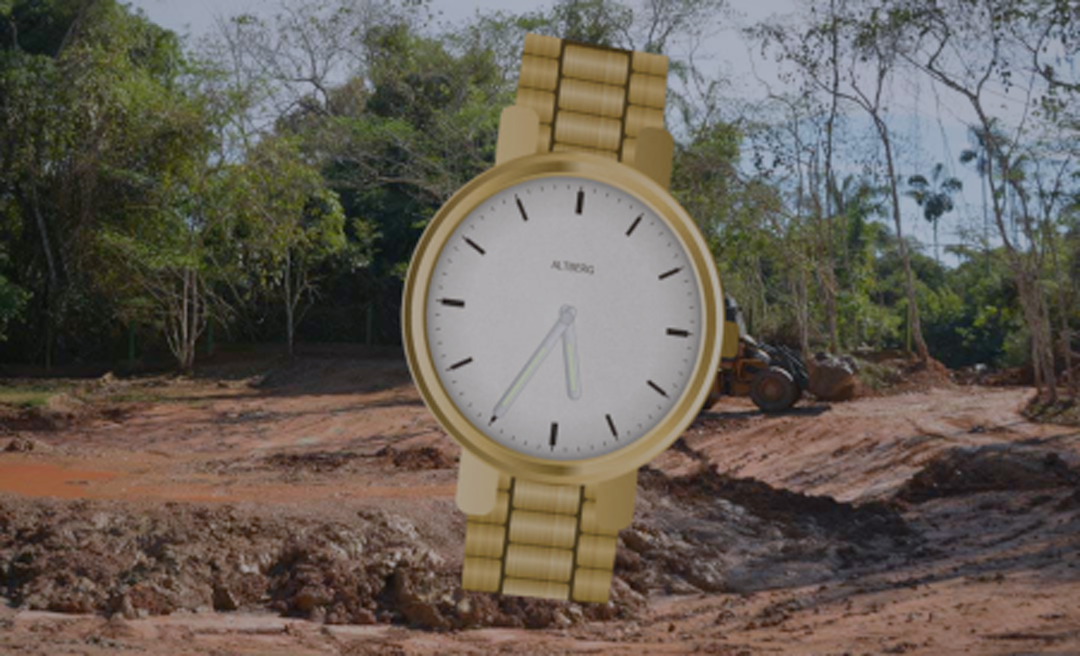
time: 5:35
